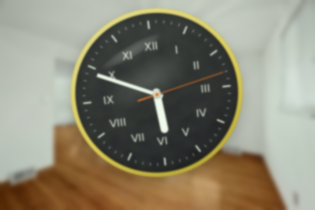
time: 5:49:13
